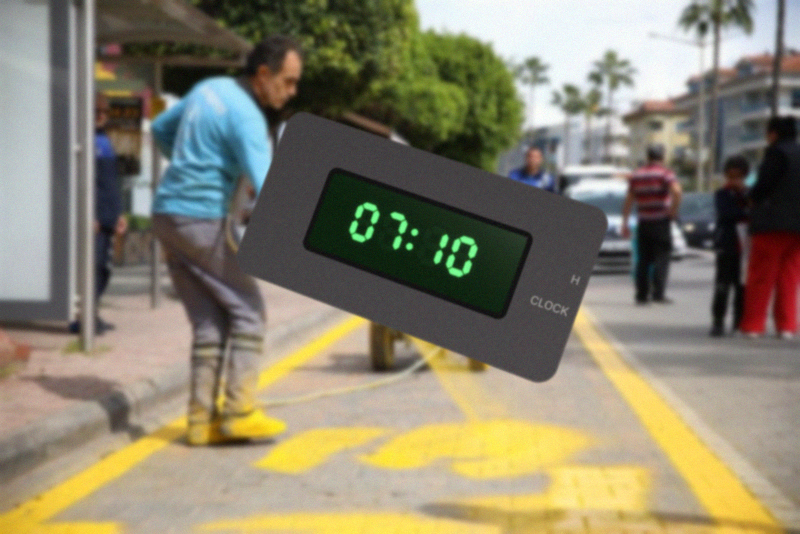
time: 7:10
